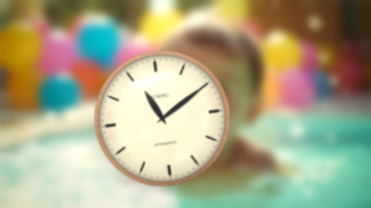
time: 11:10
